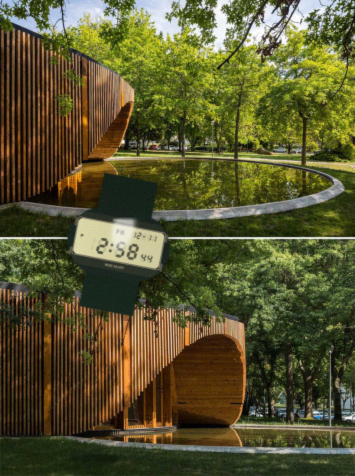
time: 2:58
